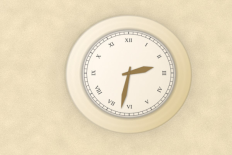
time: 2:32
